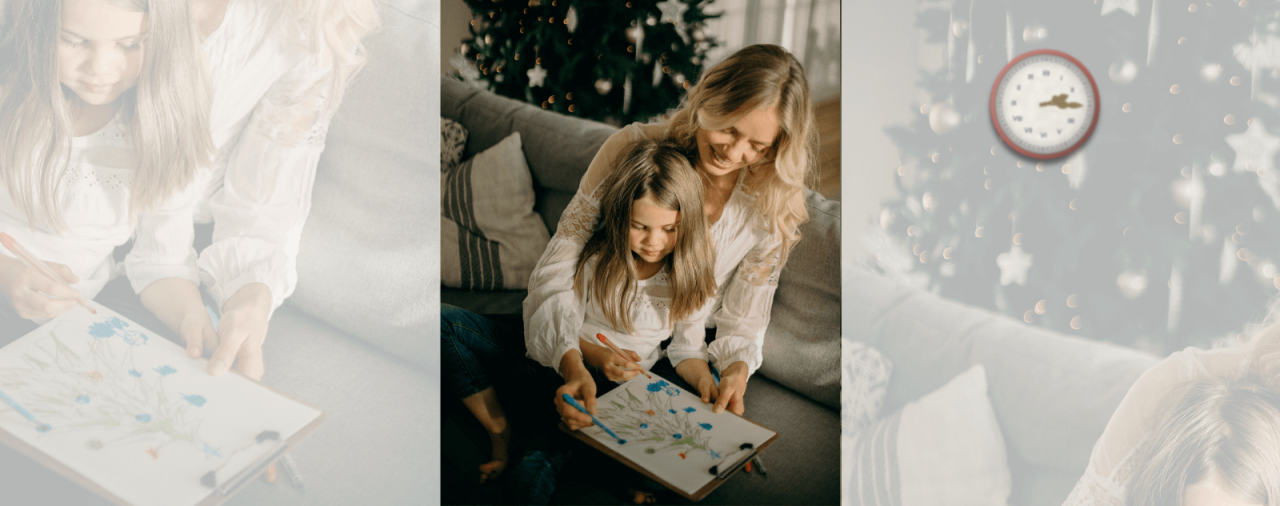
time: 2:15
